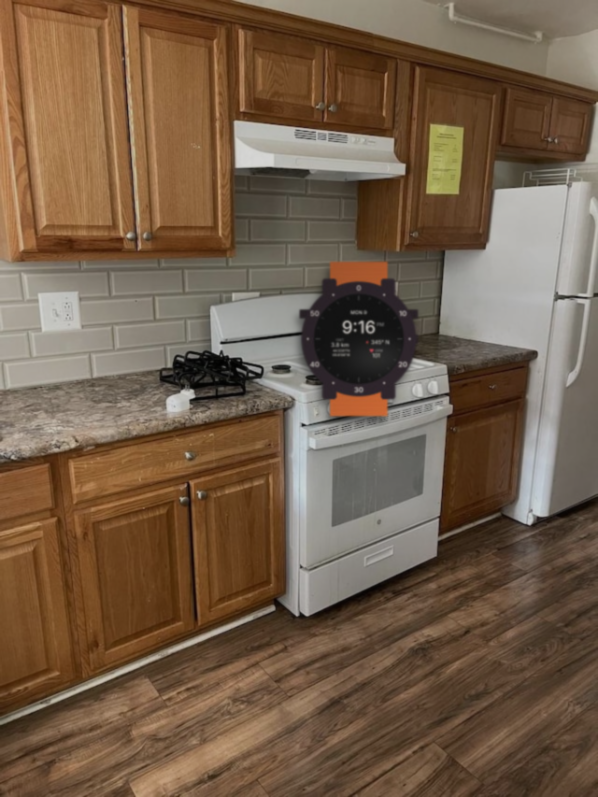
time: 9:16
